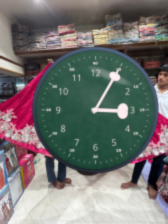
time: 3:05
